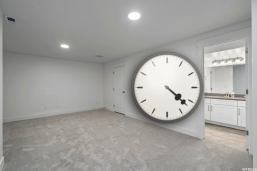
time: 4:22
